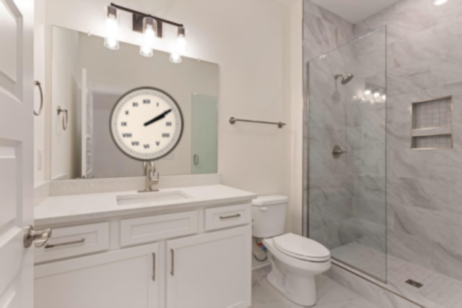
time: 2:10
